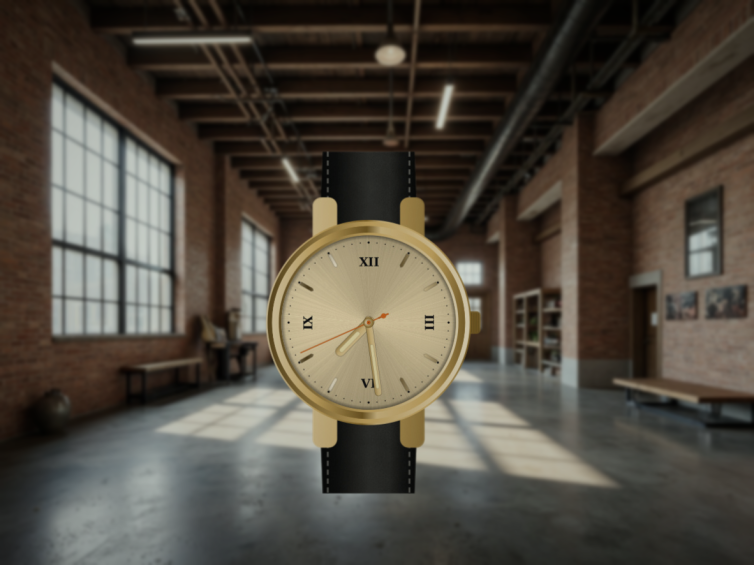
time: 7:28:41
